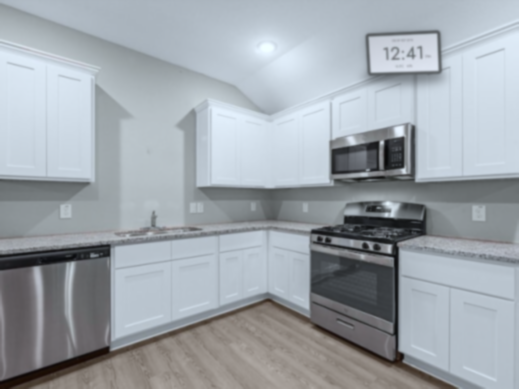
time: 12:41
